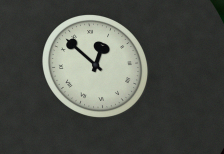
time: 12:53
